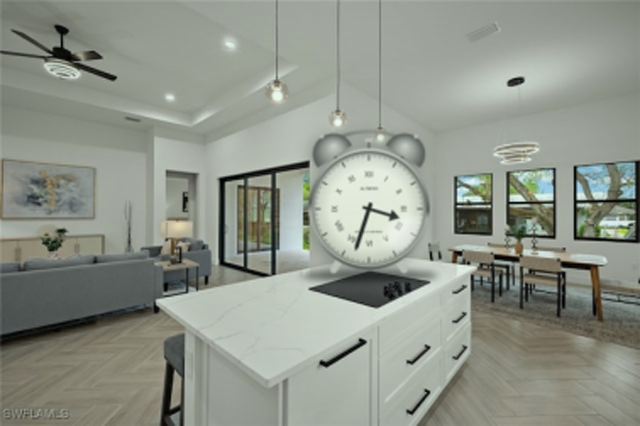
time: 3:33
